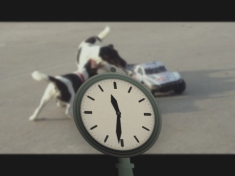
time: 11:31
